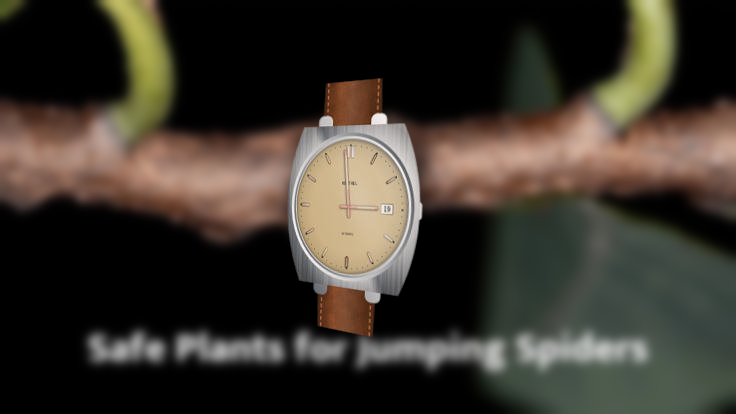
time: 2:59
